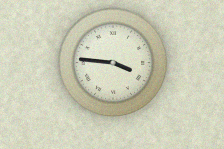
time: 3:46
